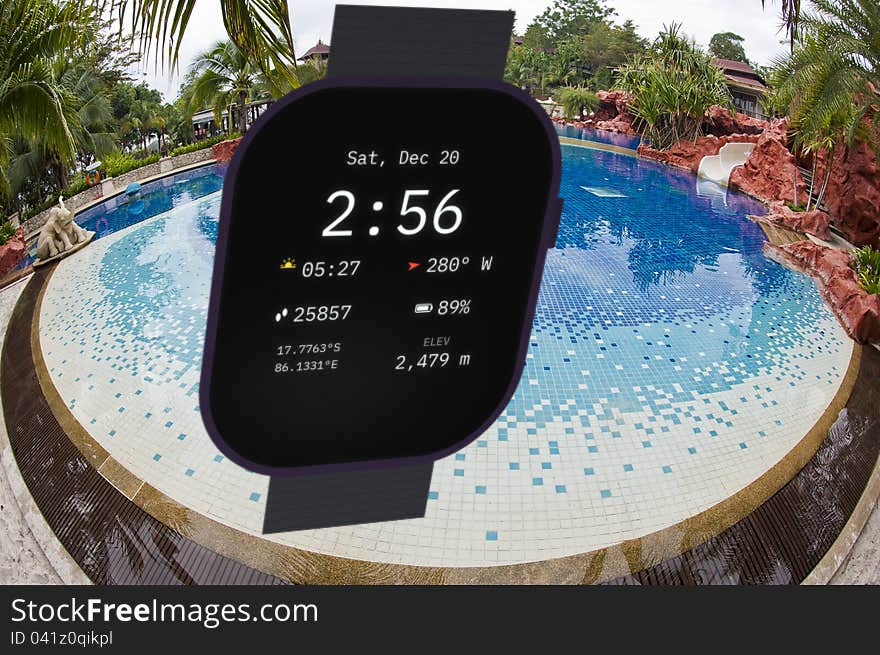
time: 2:56
